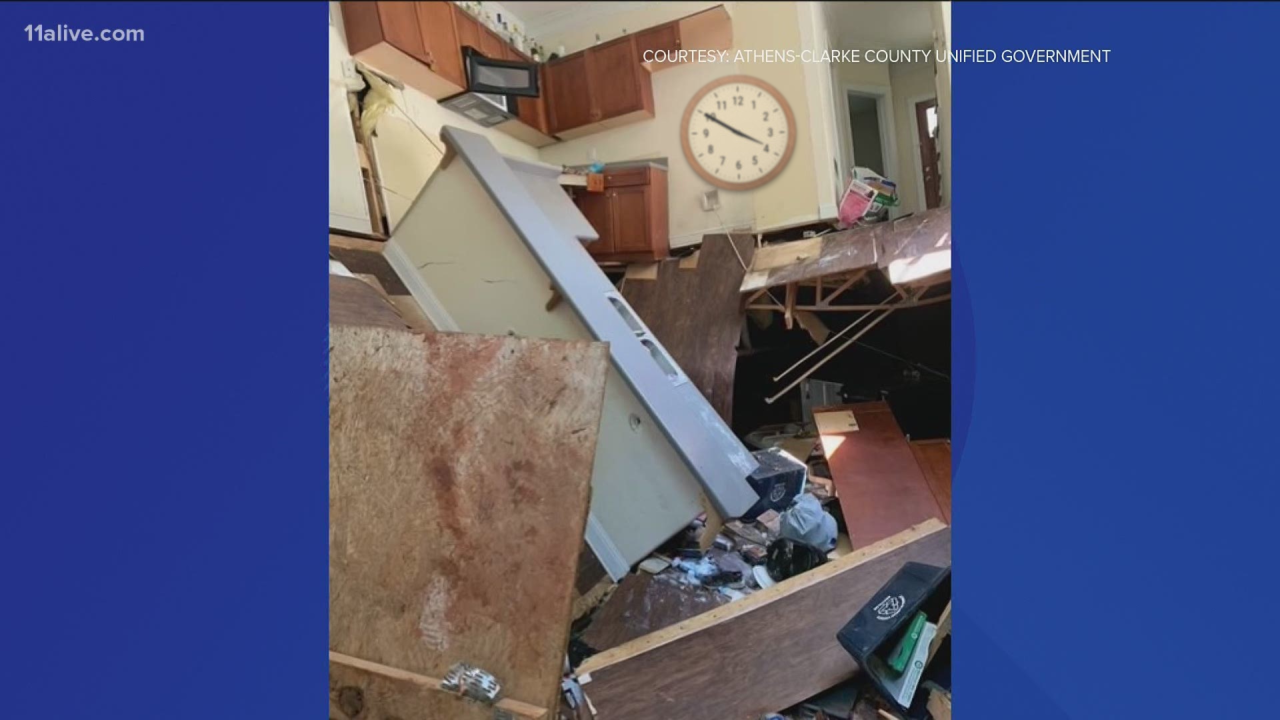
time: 3:50
